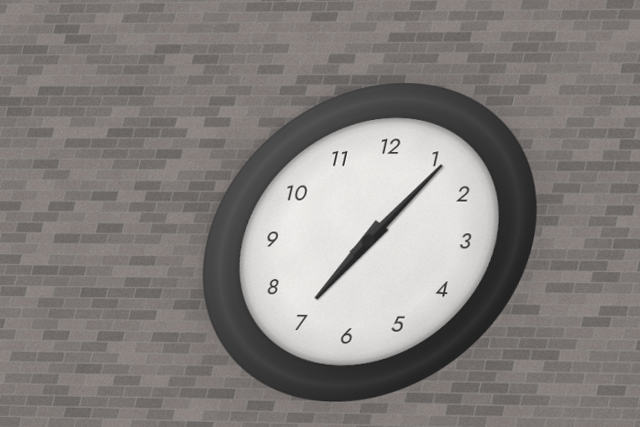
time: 7:06
